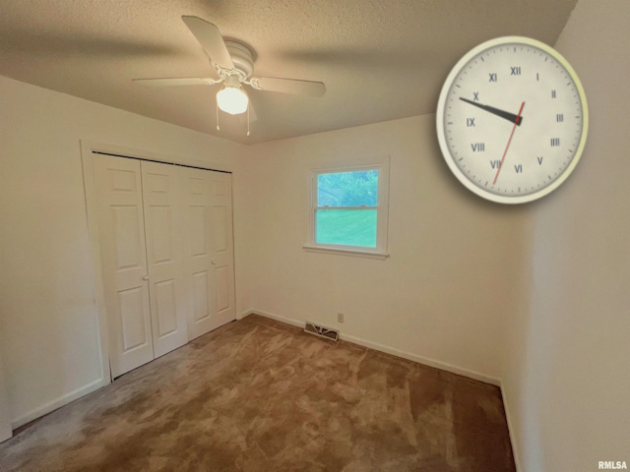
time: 9:48:34
